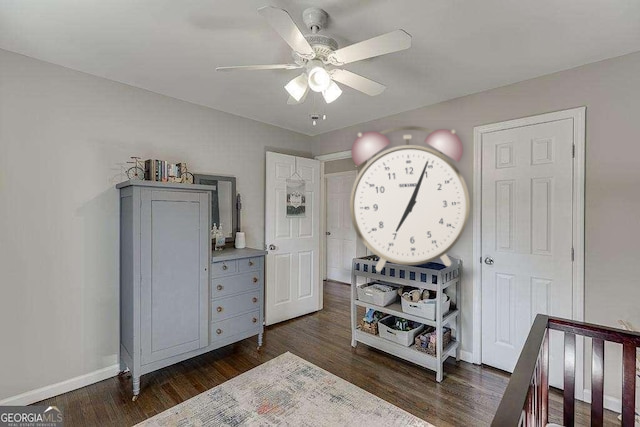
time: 7:04
